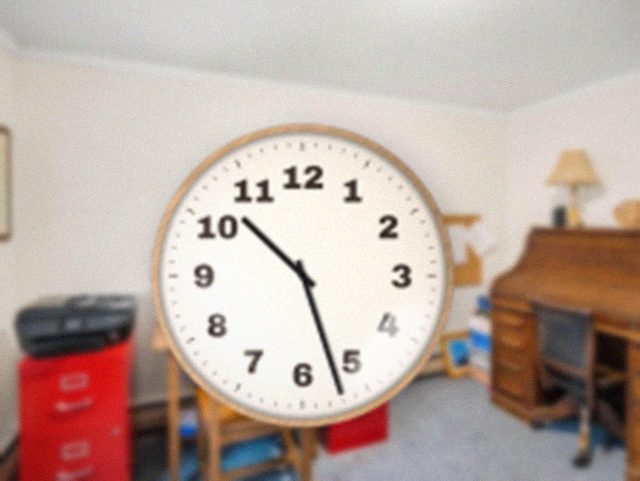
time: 10:27
